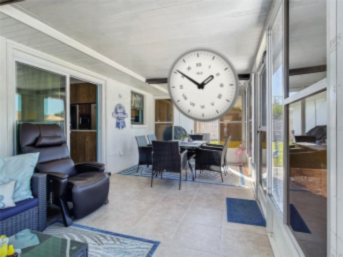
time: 1:51
